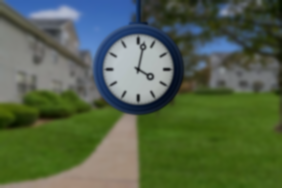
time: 4:02
